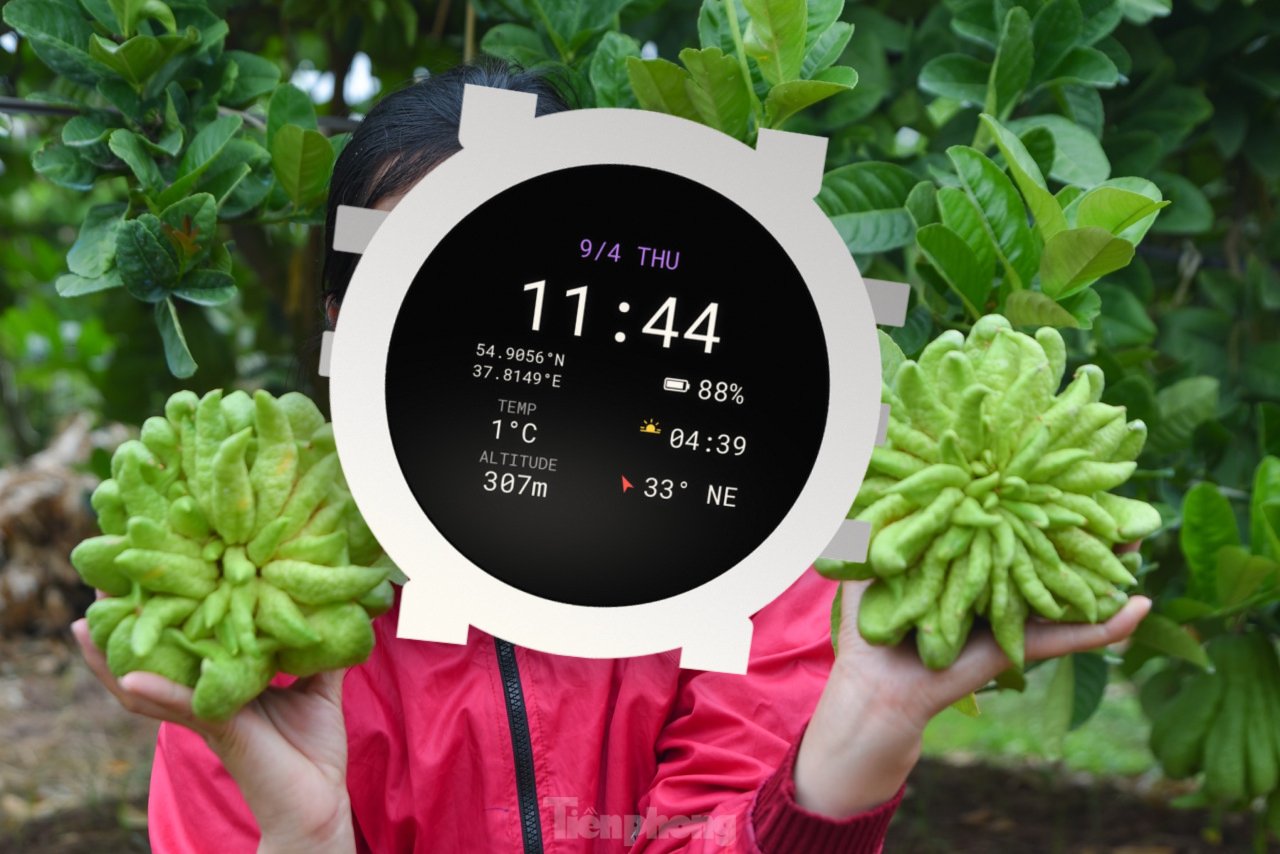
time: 11:44
